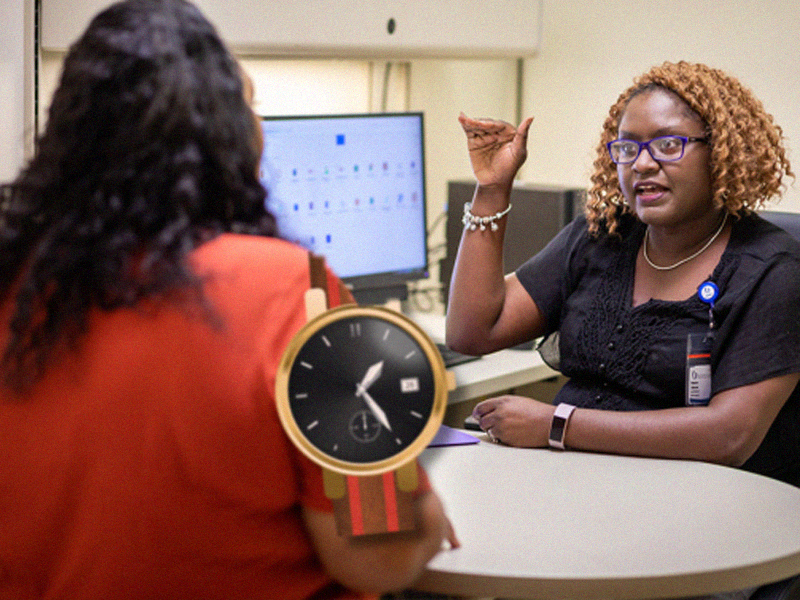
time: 1:25
